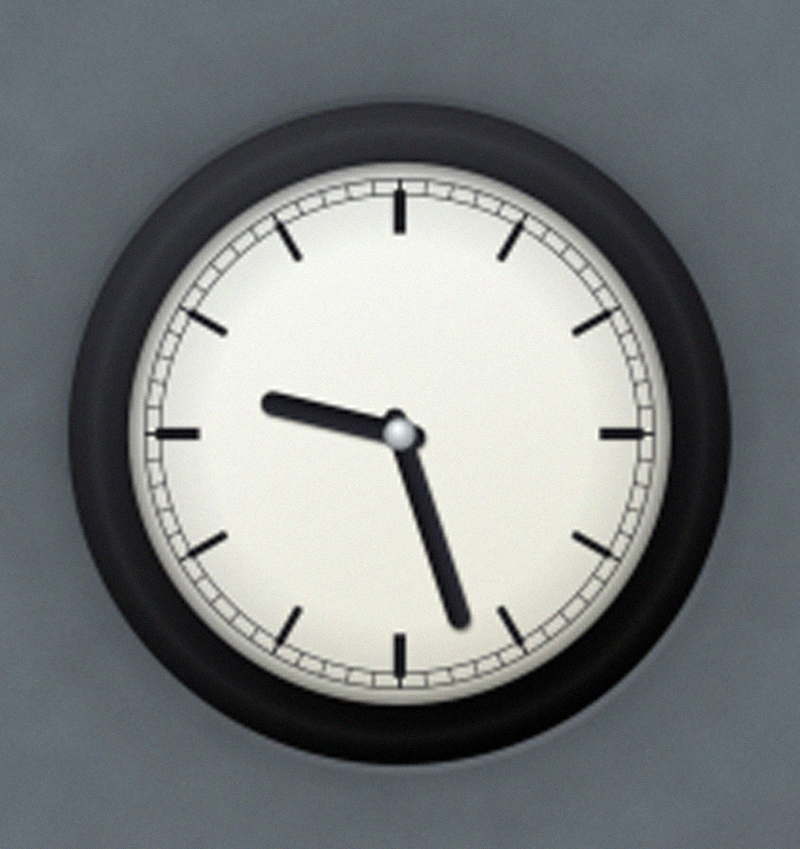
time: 9:27
